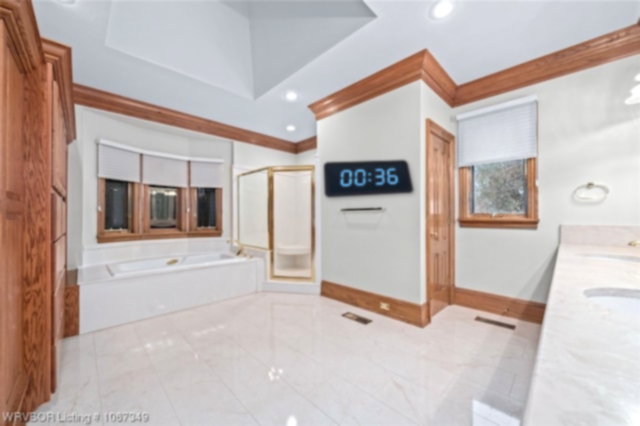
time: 0:36
